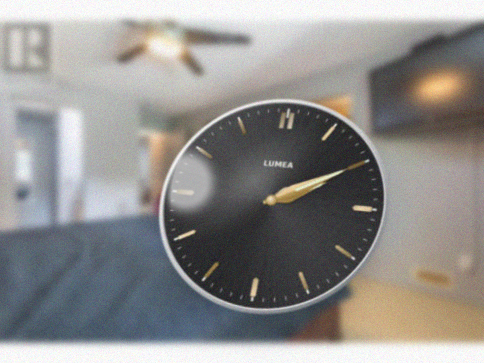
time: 2:10
